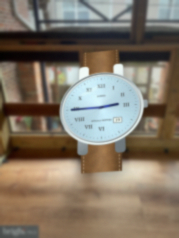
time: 2:45
